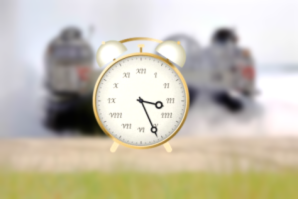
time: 3:26
